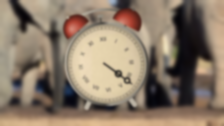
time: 4:22
